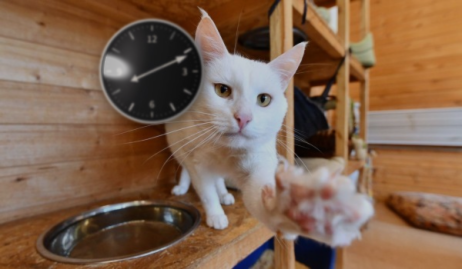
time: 8:11
